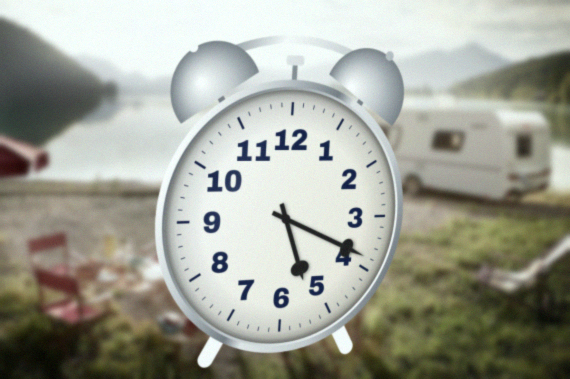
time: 5:19
